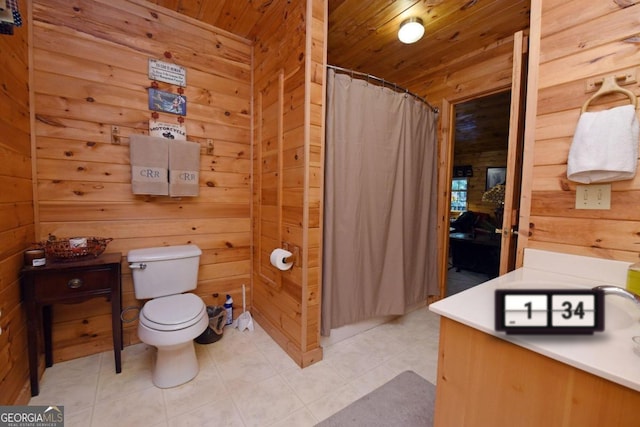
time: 1:34
